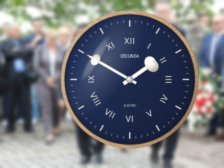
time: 1:50
